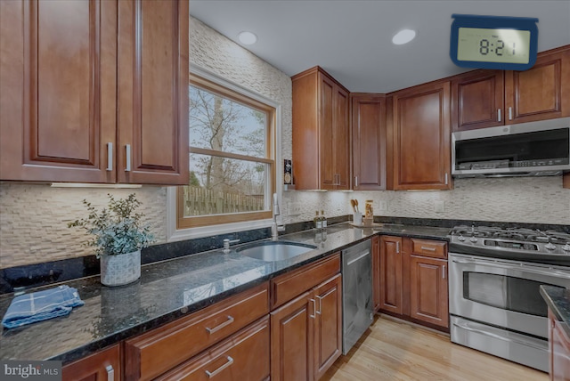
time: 8:21
